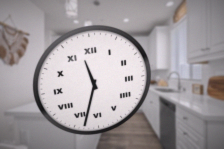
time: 11:33
